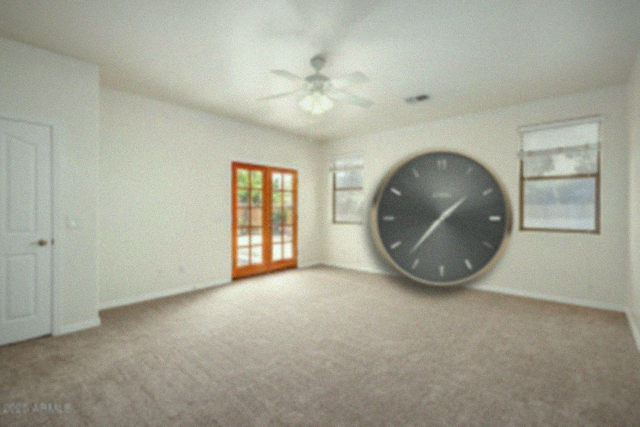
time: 1:37
